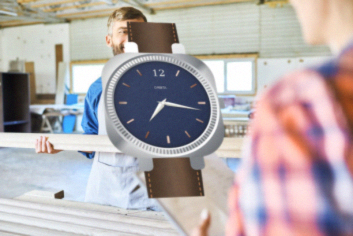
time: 7:17
